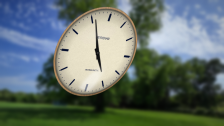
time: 4:56
